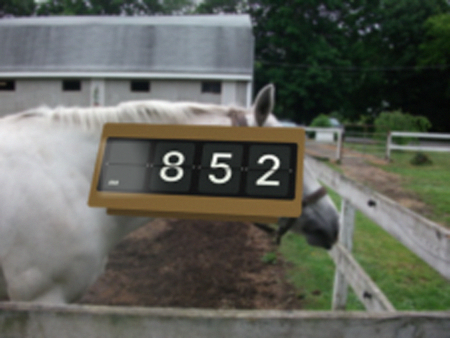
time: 8:52
